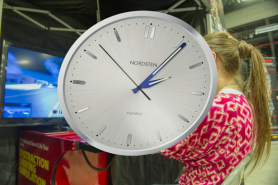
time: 2:05:52
